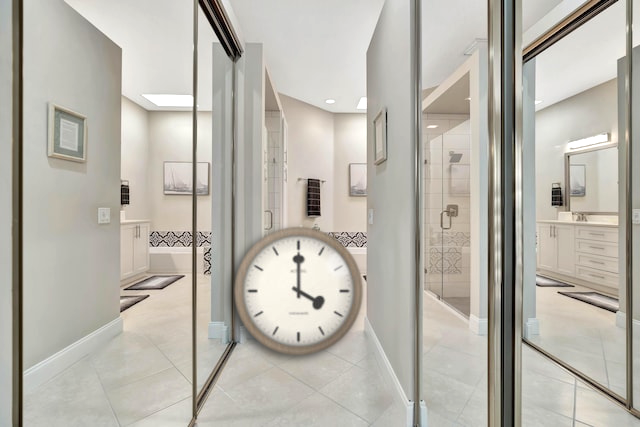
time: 4:00
